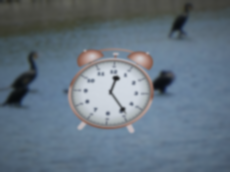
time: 12:24
